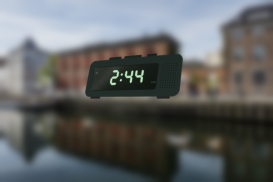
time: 2:44
